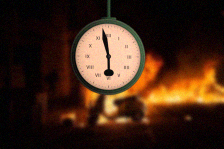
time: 5:58
